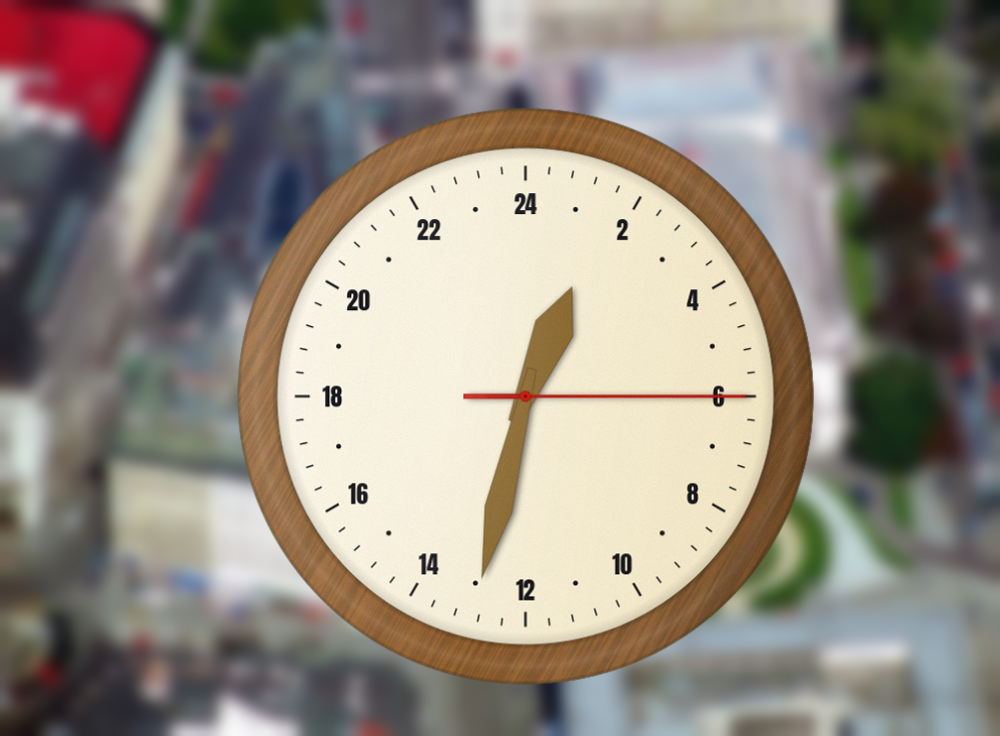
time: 1:32:15
